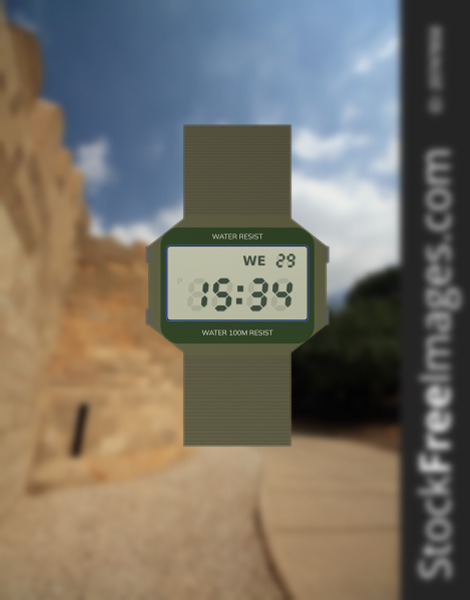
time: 15:34
